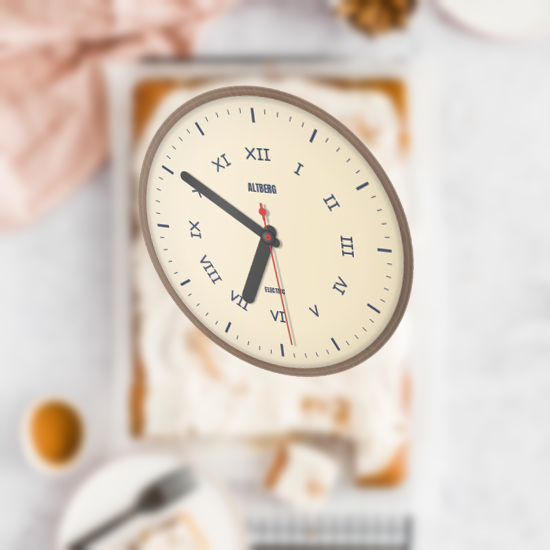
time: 6:50:29
